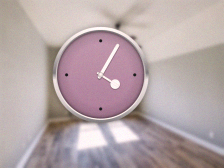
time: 4:05
